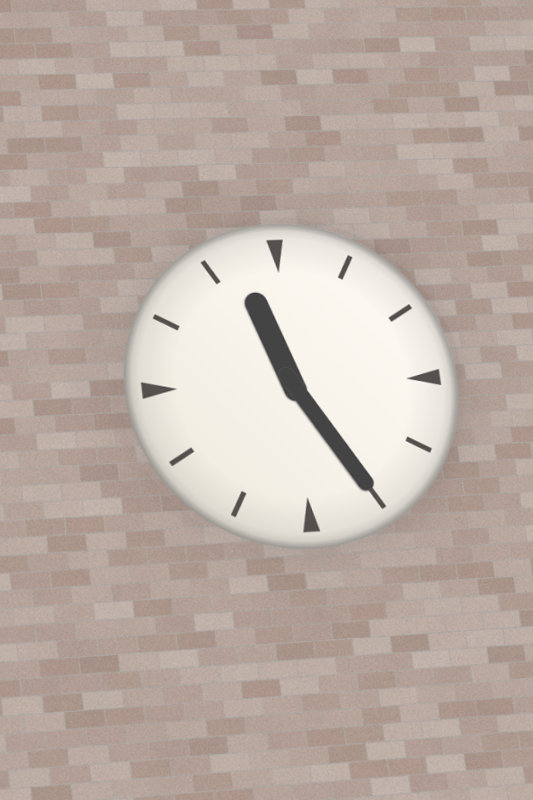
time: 11:25
